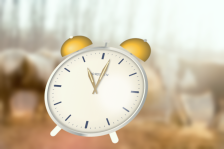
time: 11:02
